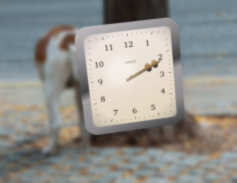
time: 2:11
